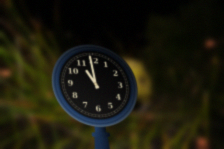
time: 10:59
